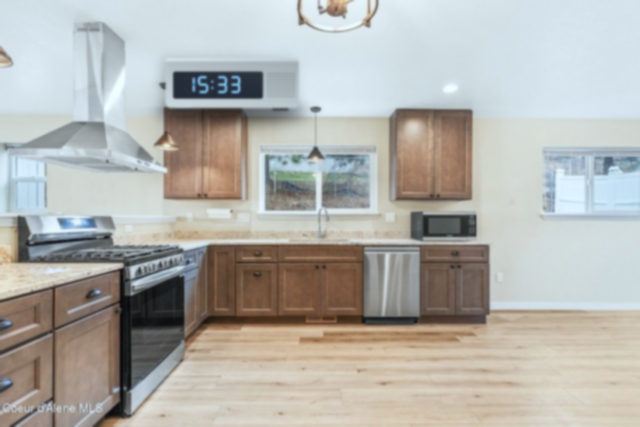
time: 15:33
